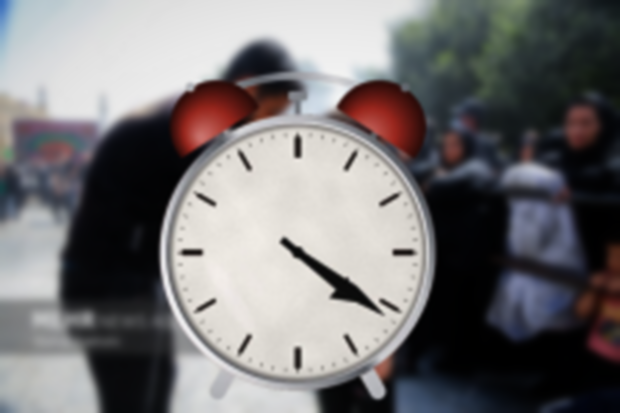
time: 4:21
